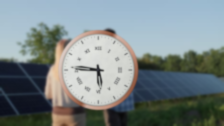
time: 5:46
